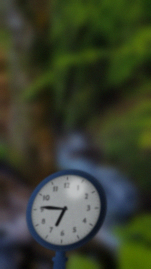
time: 6:46
